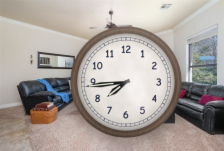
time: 7:44
